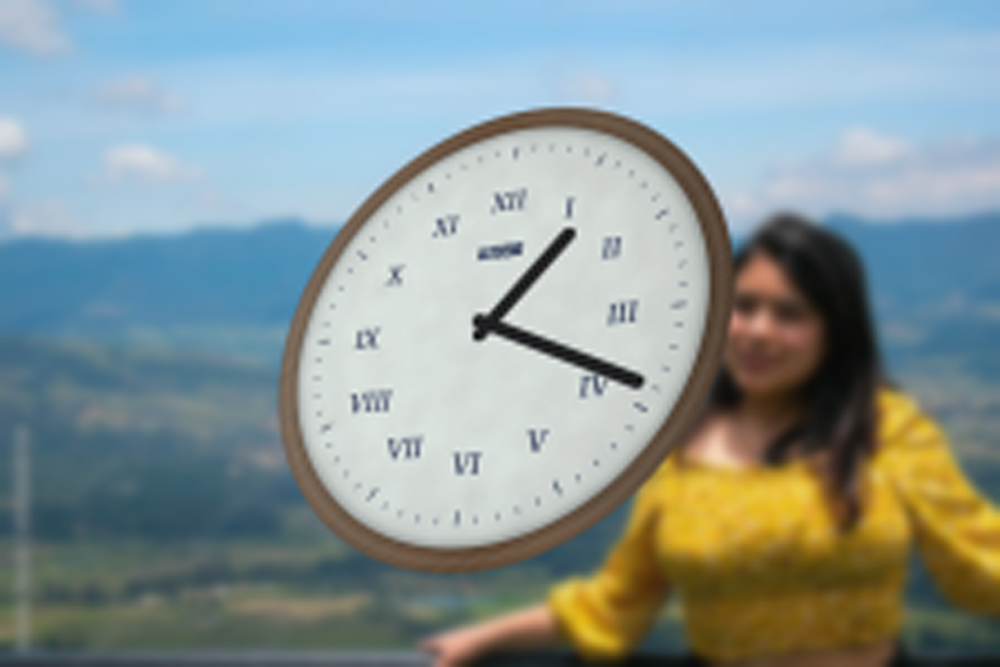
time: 1:19
